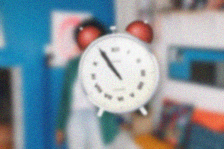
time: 10:55
